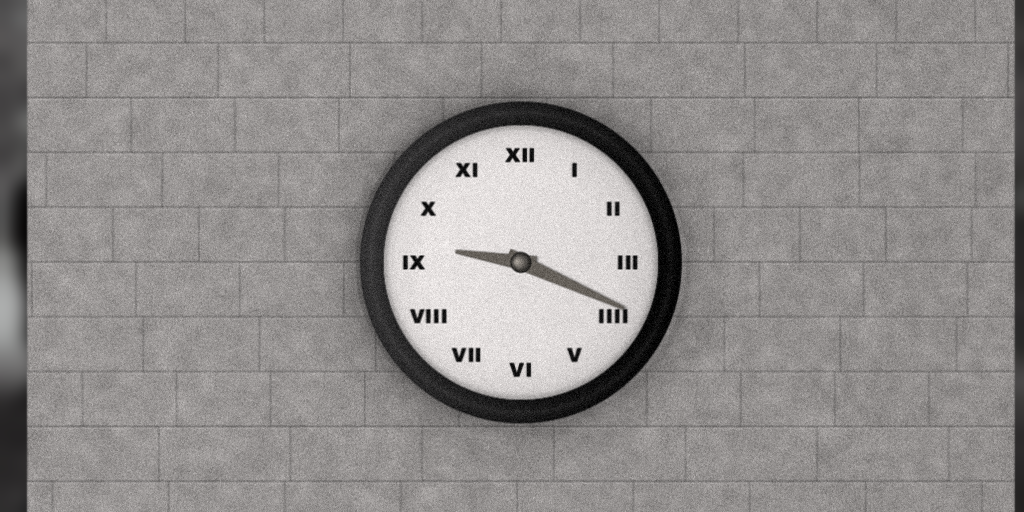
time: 9:19
